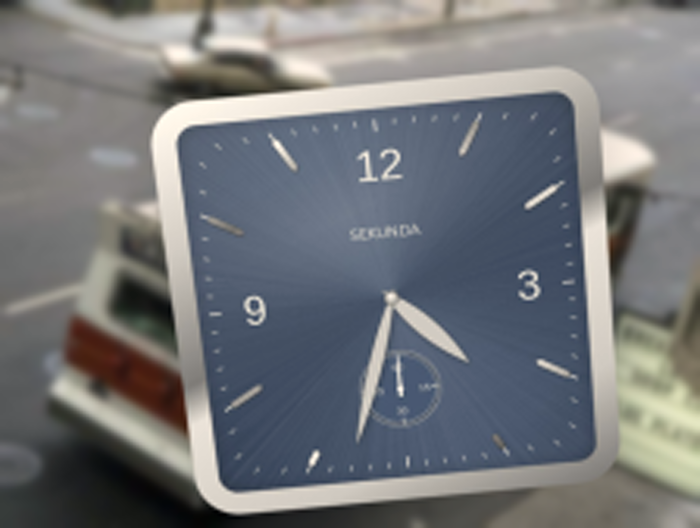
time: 4:33
